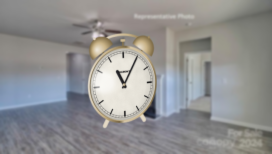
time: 11:05
